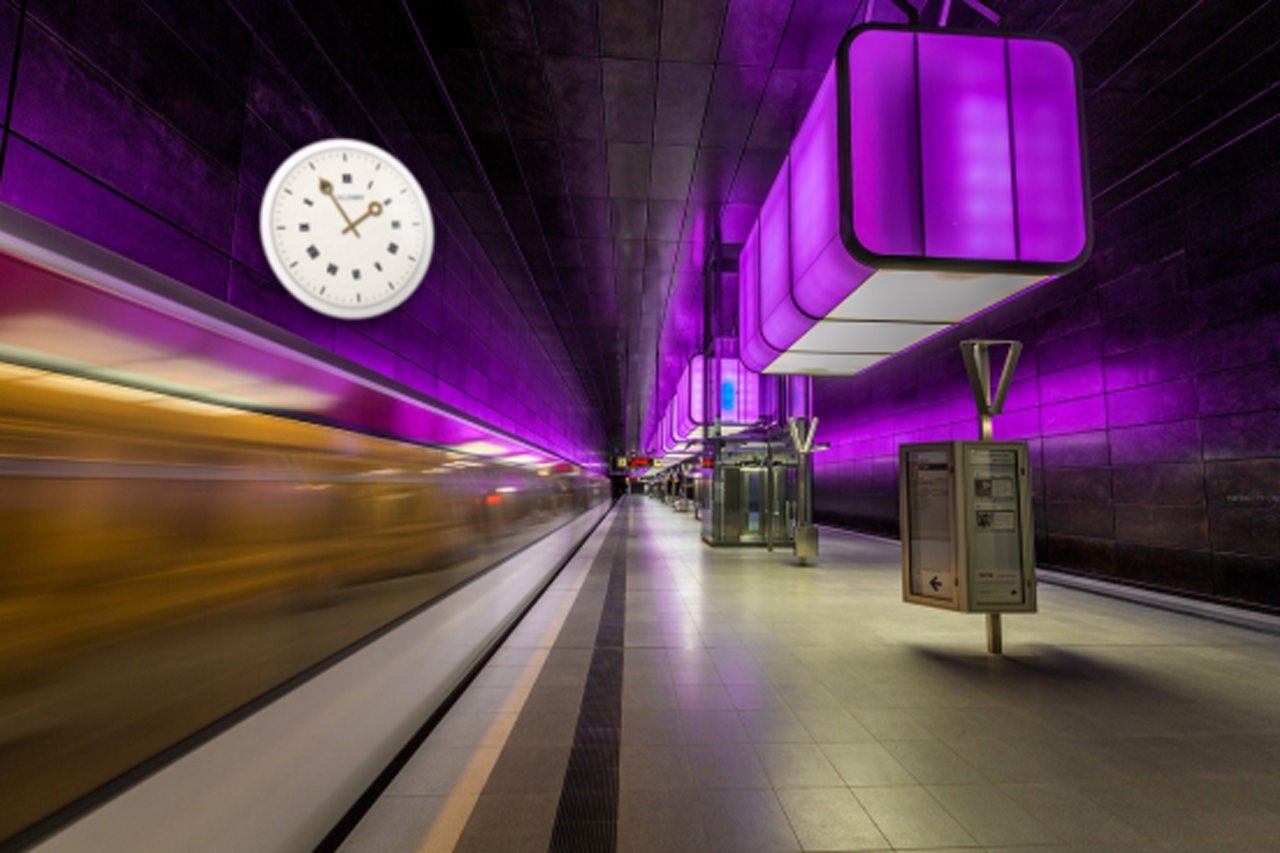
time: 1:55
